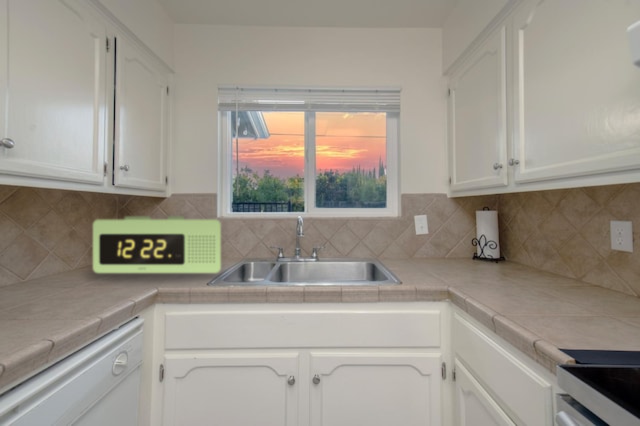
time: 12:22
